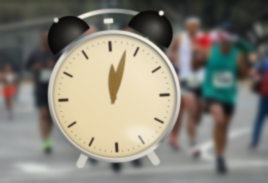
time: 12:03
